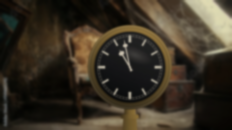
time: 10:58
